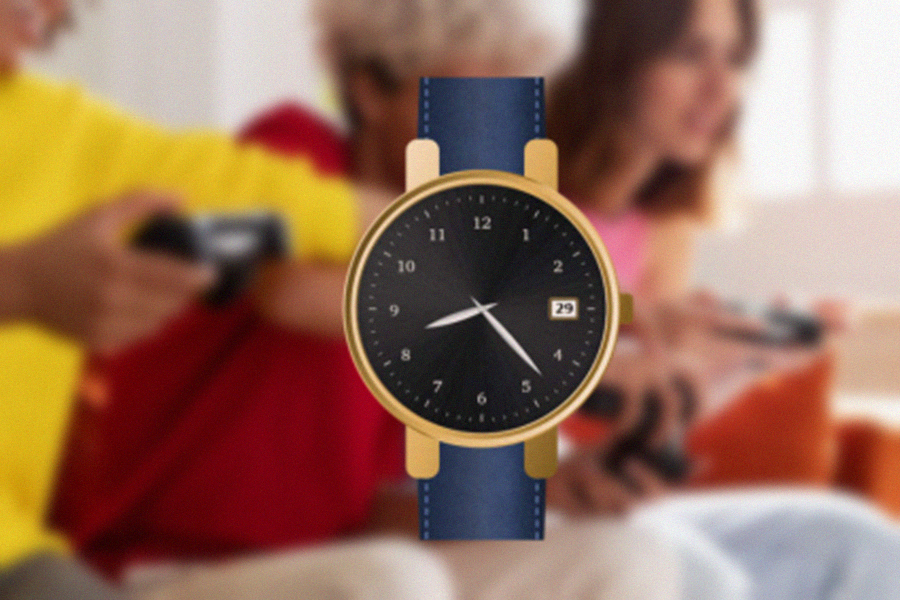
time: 8:23
